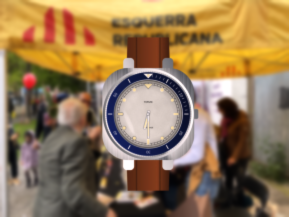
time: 6:30
